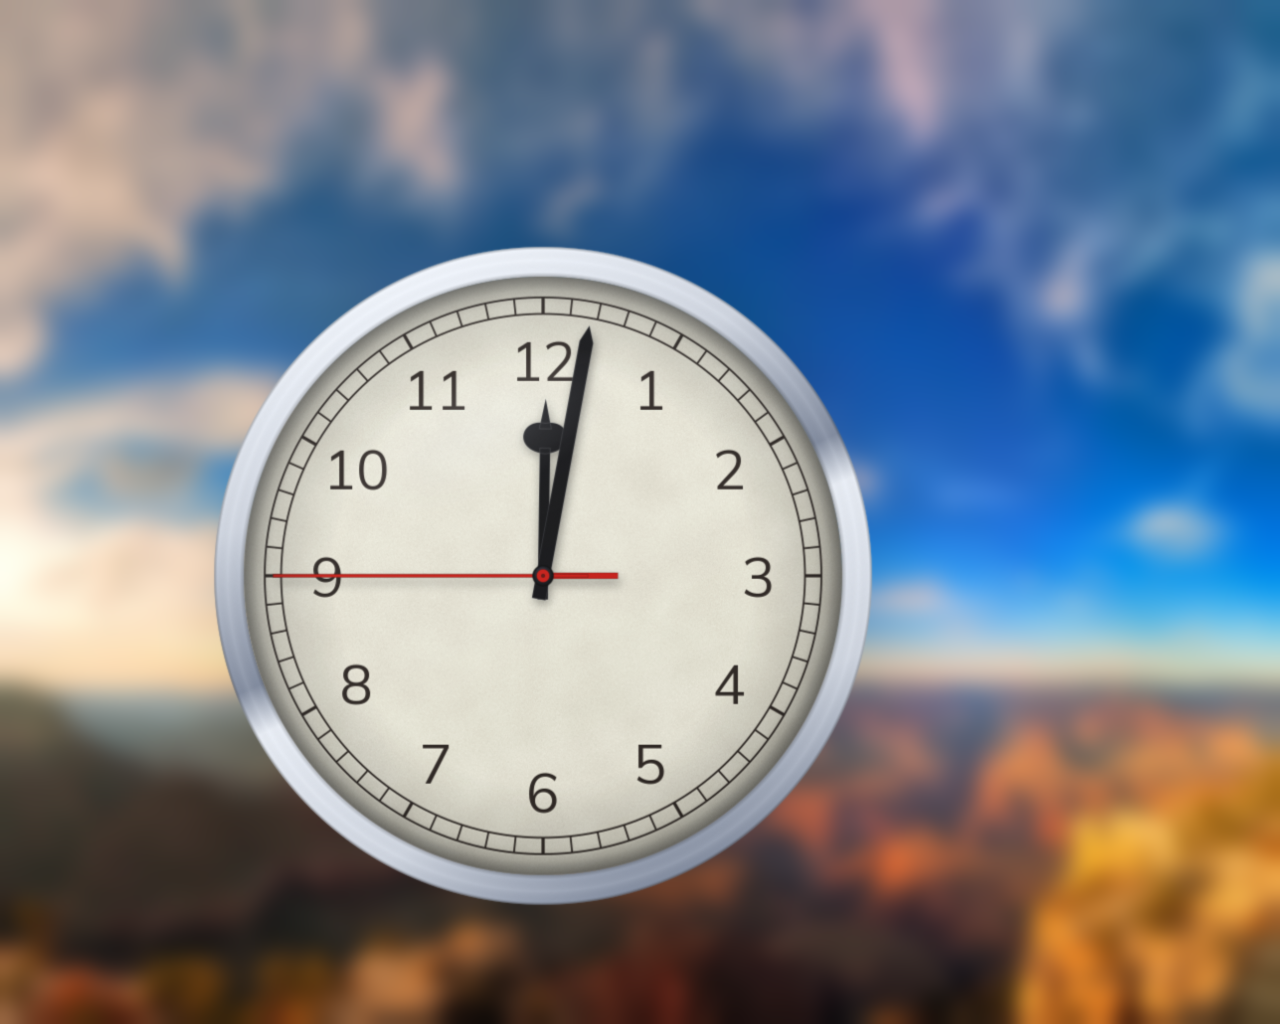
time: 12:01:45
